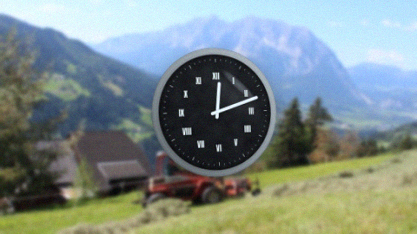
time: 12:12
